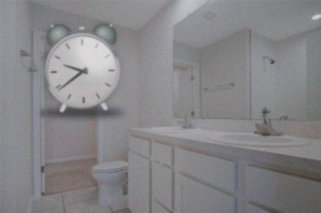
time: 9:39
